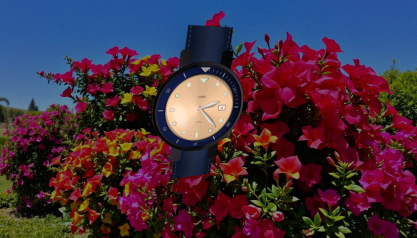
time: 2:23
